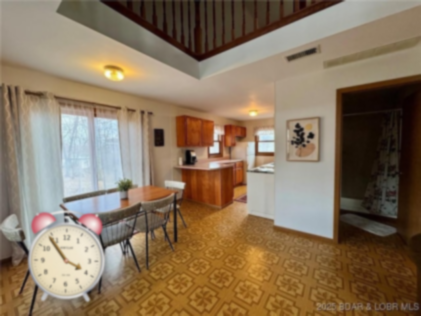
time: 3:54
